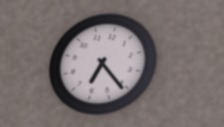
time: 6:21
